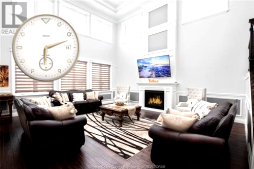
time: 6:12
